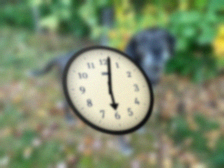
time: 6:02
